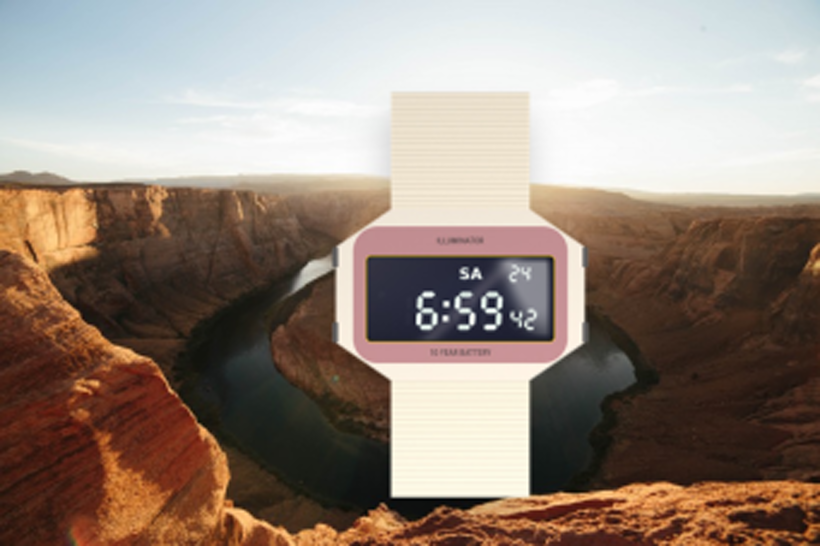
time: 6:59:42
